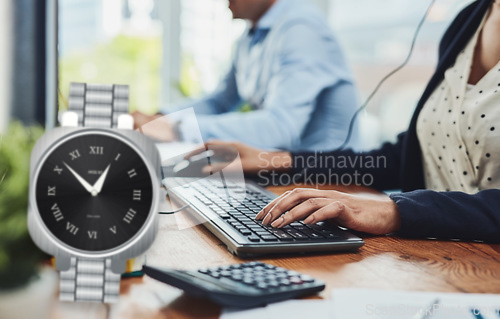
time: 12:52
